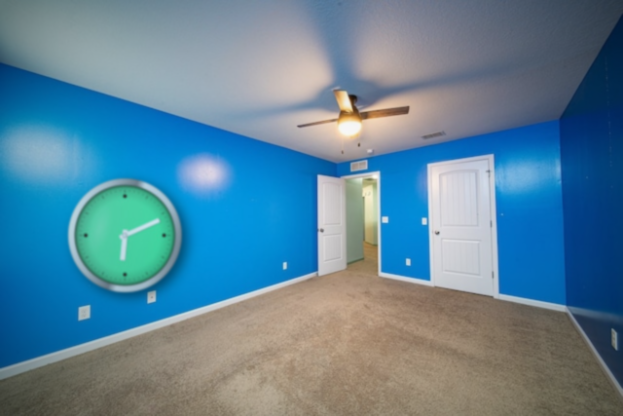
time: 6:11
